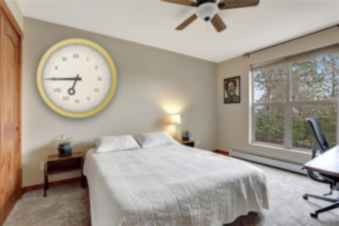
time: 6:45
